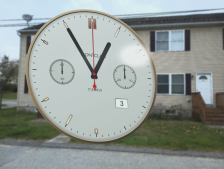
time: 12:55
